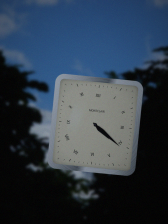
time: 4:21
